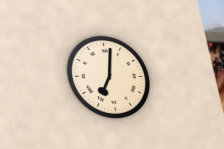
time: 7:02
